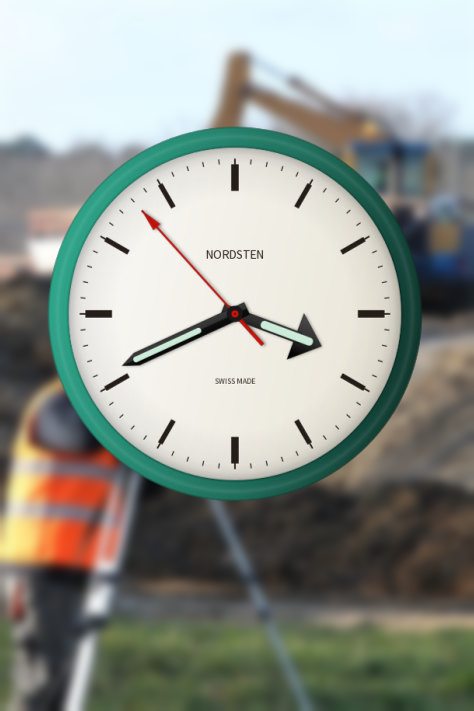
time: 3:40:53
